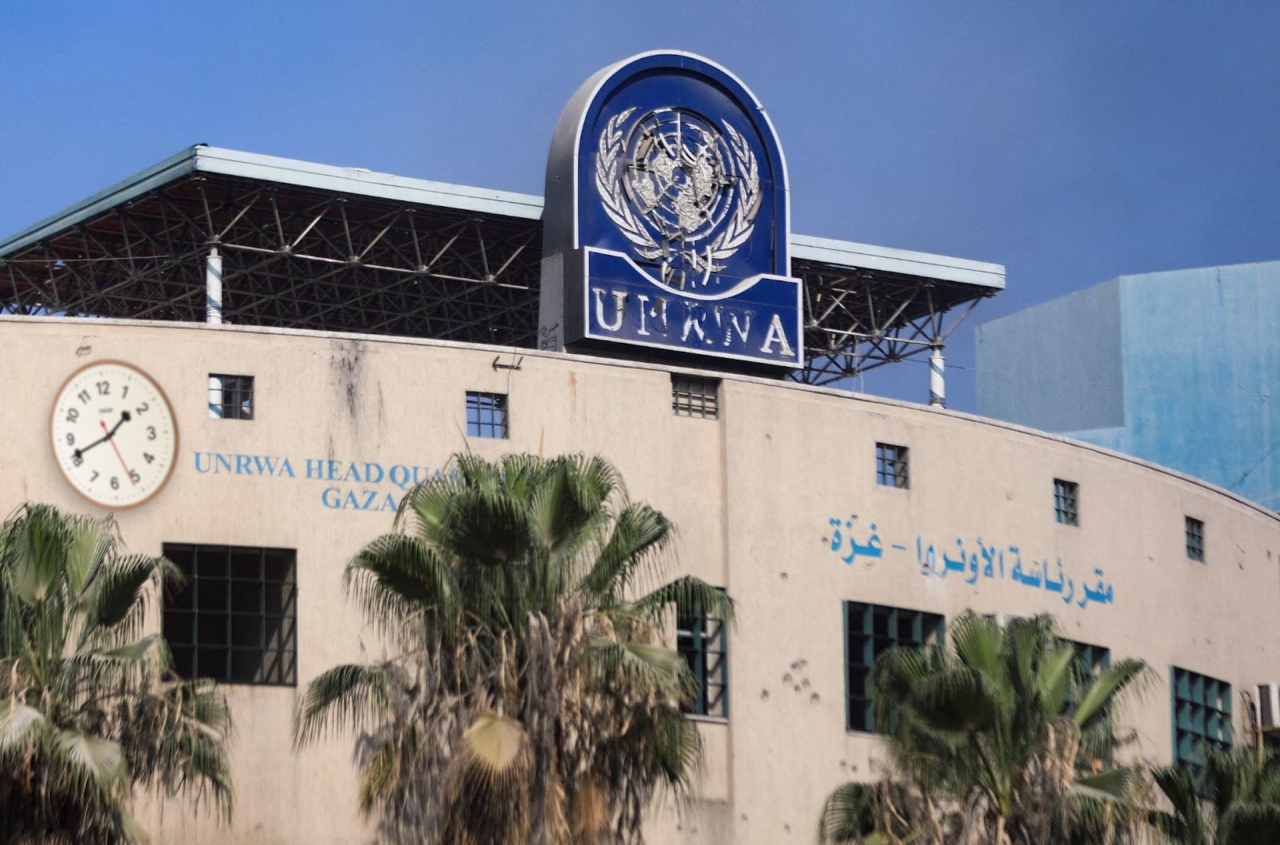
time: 1:41:26
